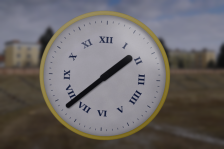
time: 1:38
